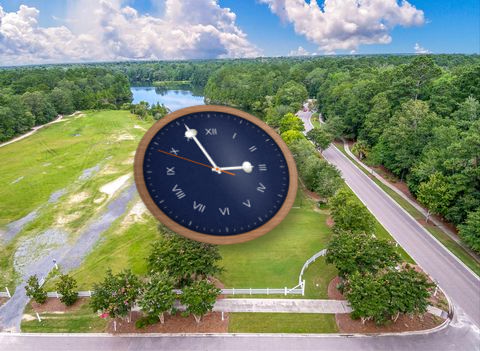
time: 2:55:49
